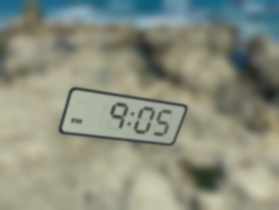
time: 9:05
